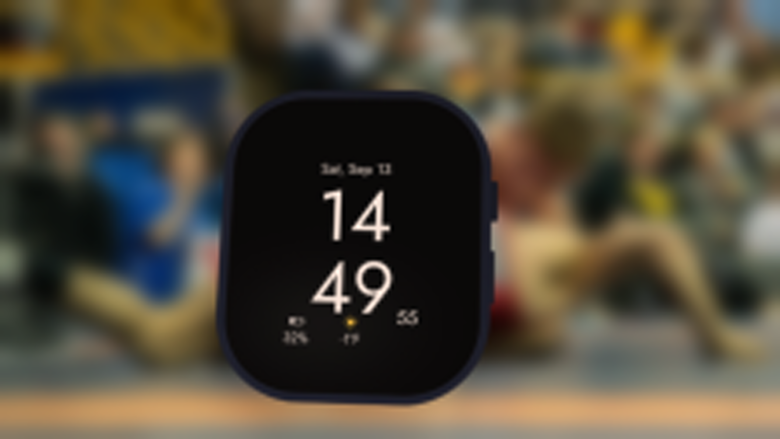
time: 14:49
